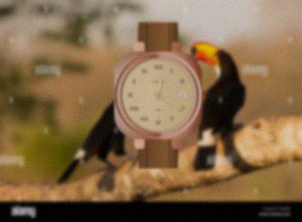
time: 12:20
